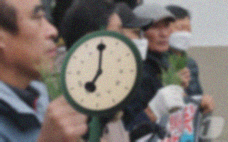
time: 7:00
